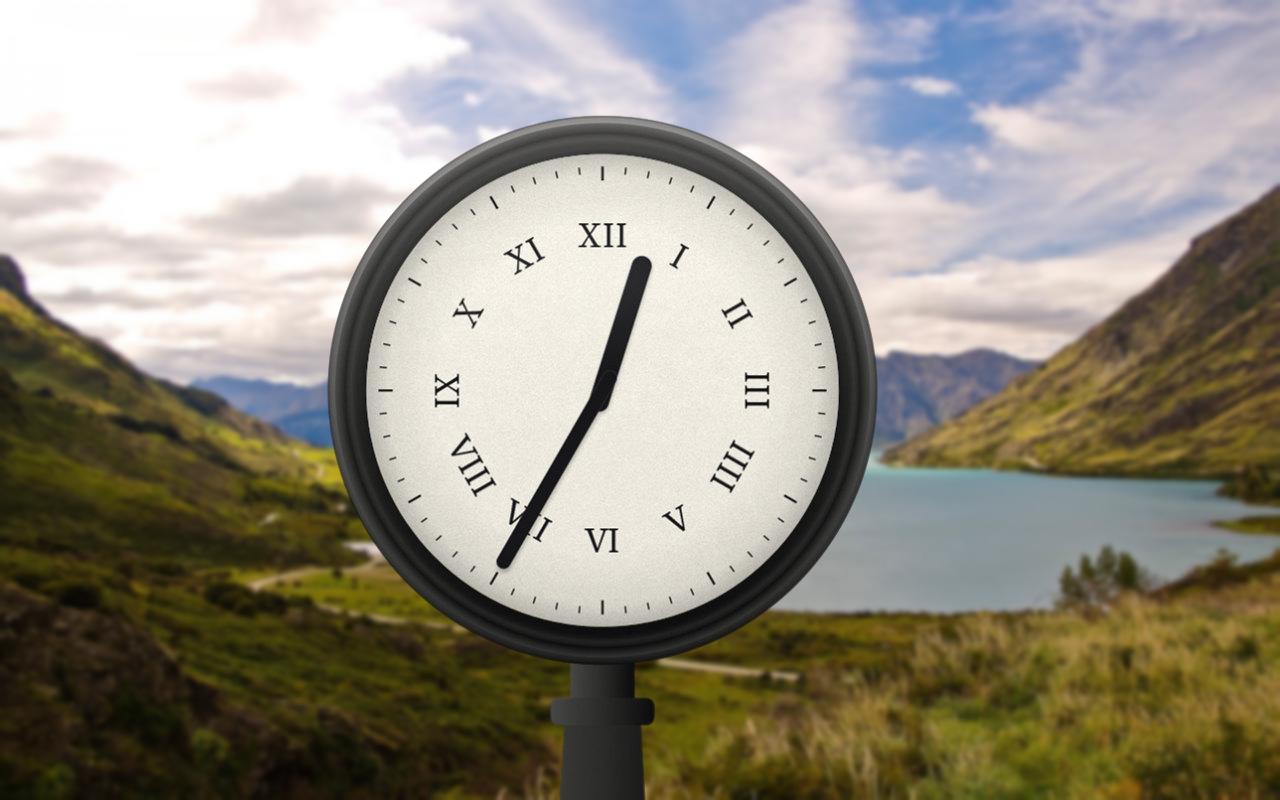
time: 12:35
